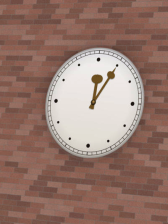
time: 12:05
